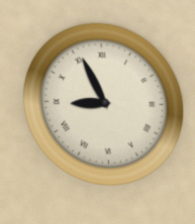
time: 8:56
